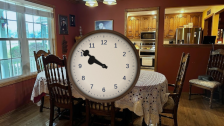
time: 9:51
